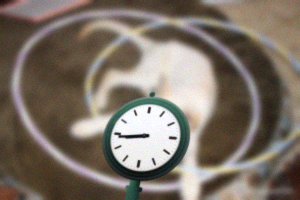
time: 8:44
